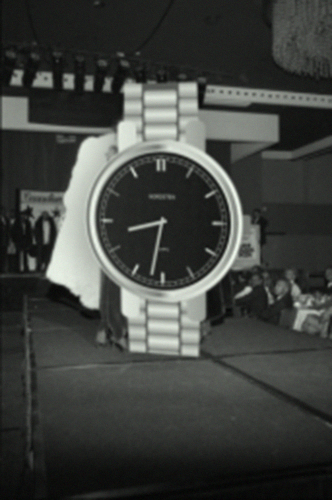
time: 8:32
